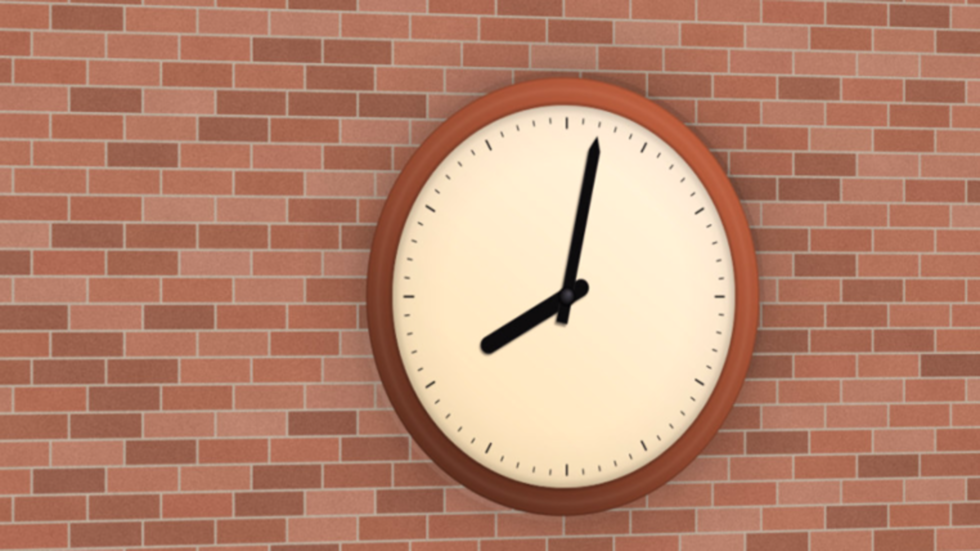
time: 8:02
